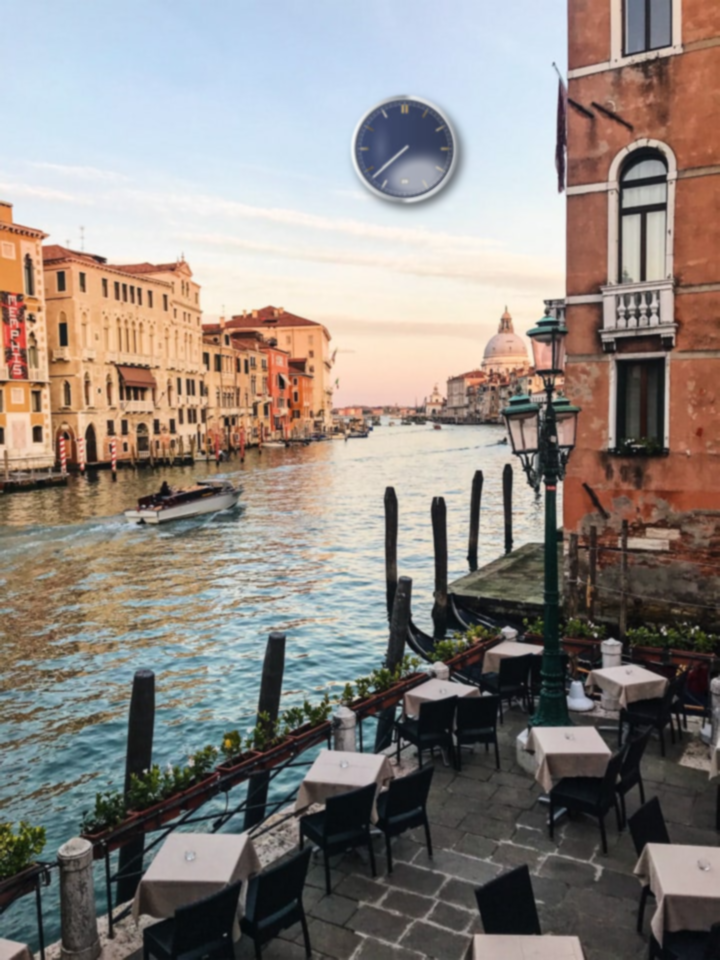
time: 7:38
